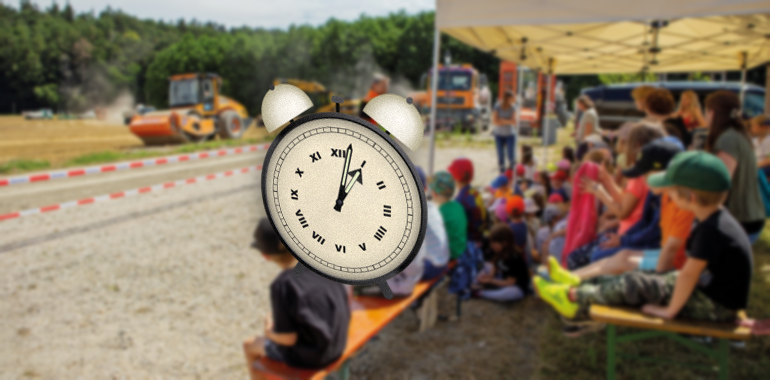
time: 1:02
